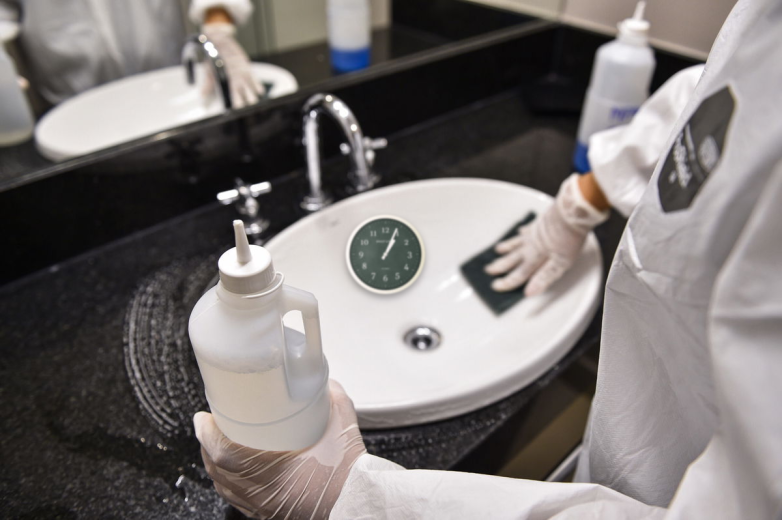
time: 1:04
